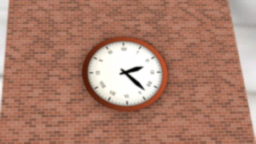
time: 2:23
